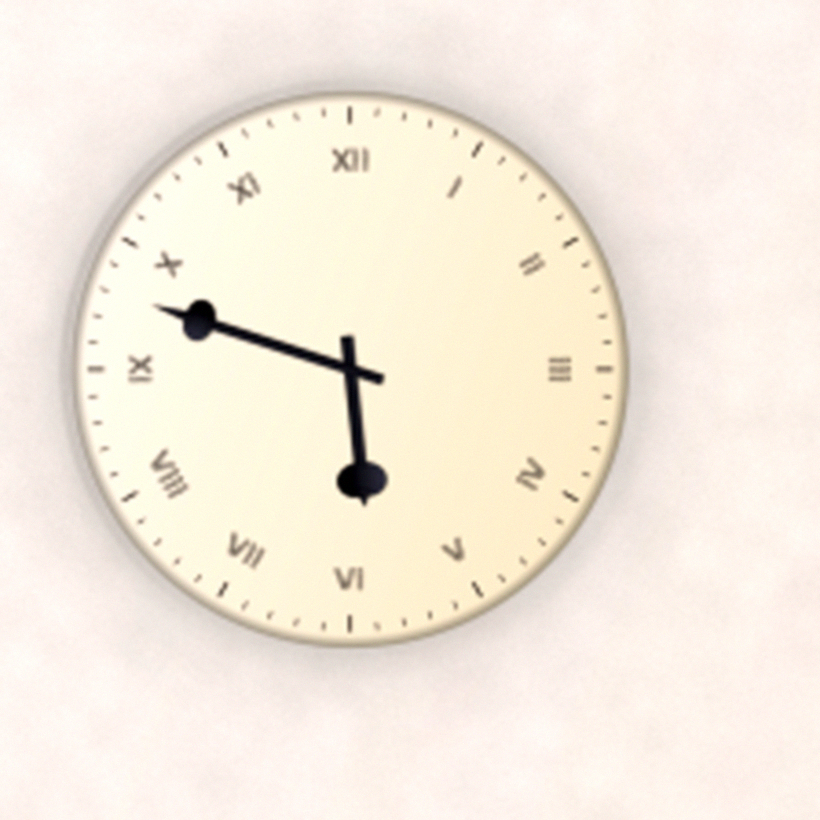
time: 5:48
